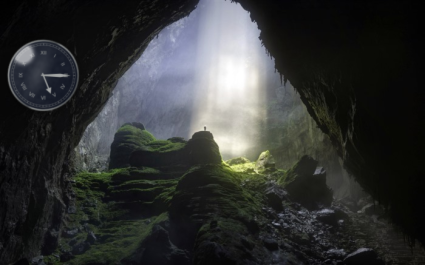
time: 5:15
